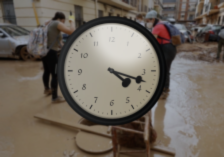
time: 4:18
